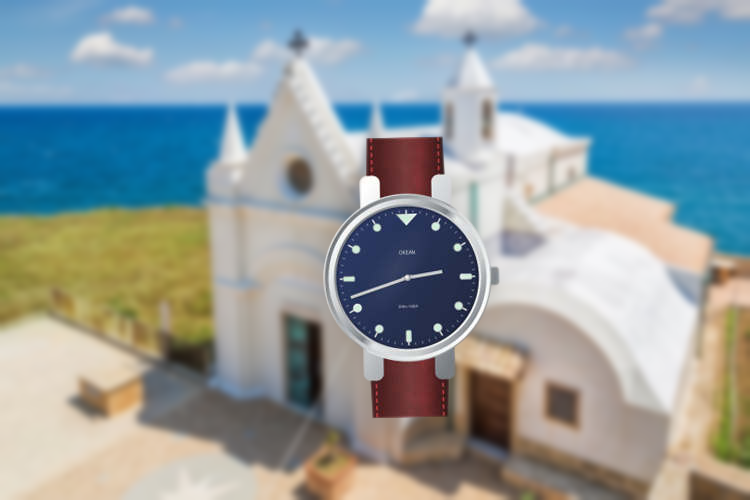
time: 2:42
